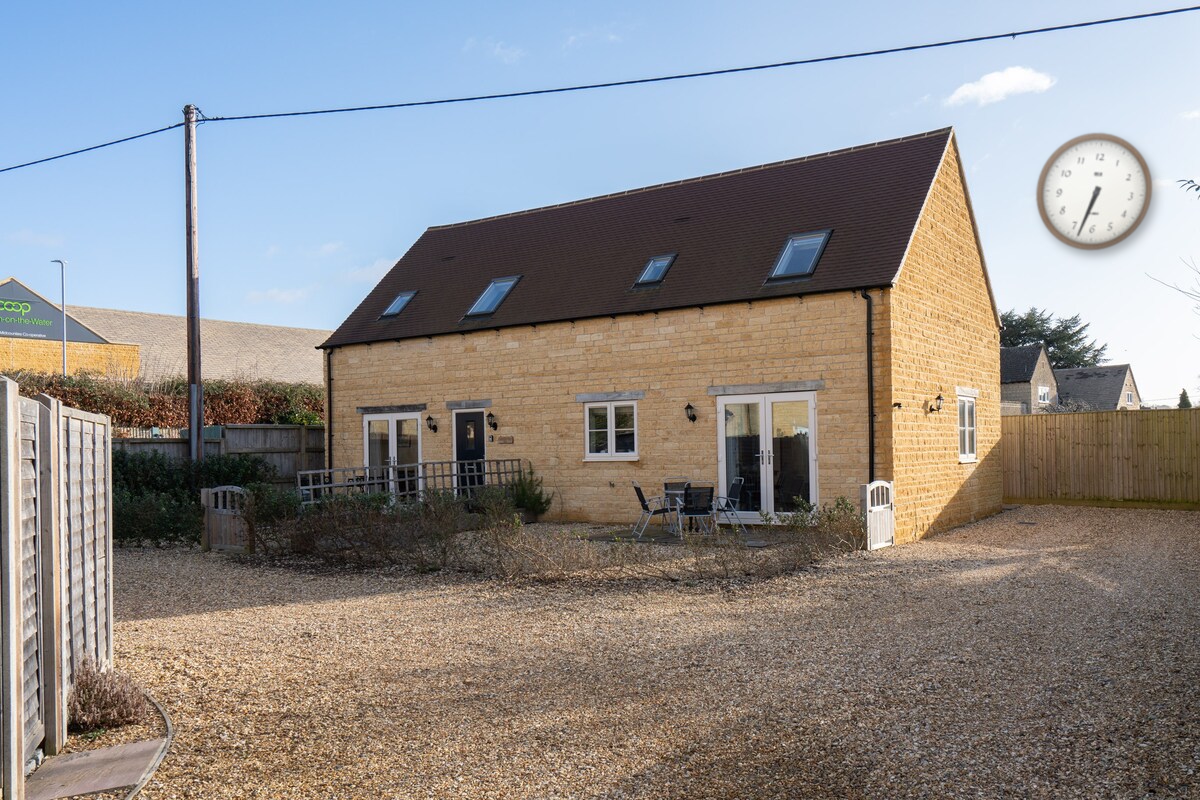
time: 6:33
